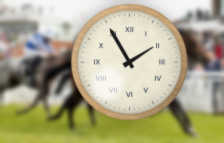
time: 1:55
